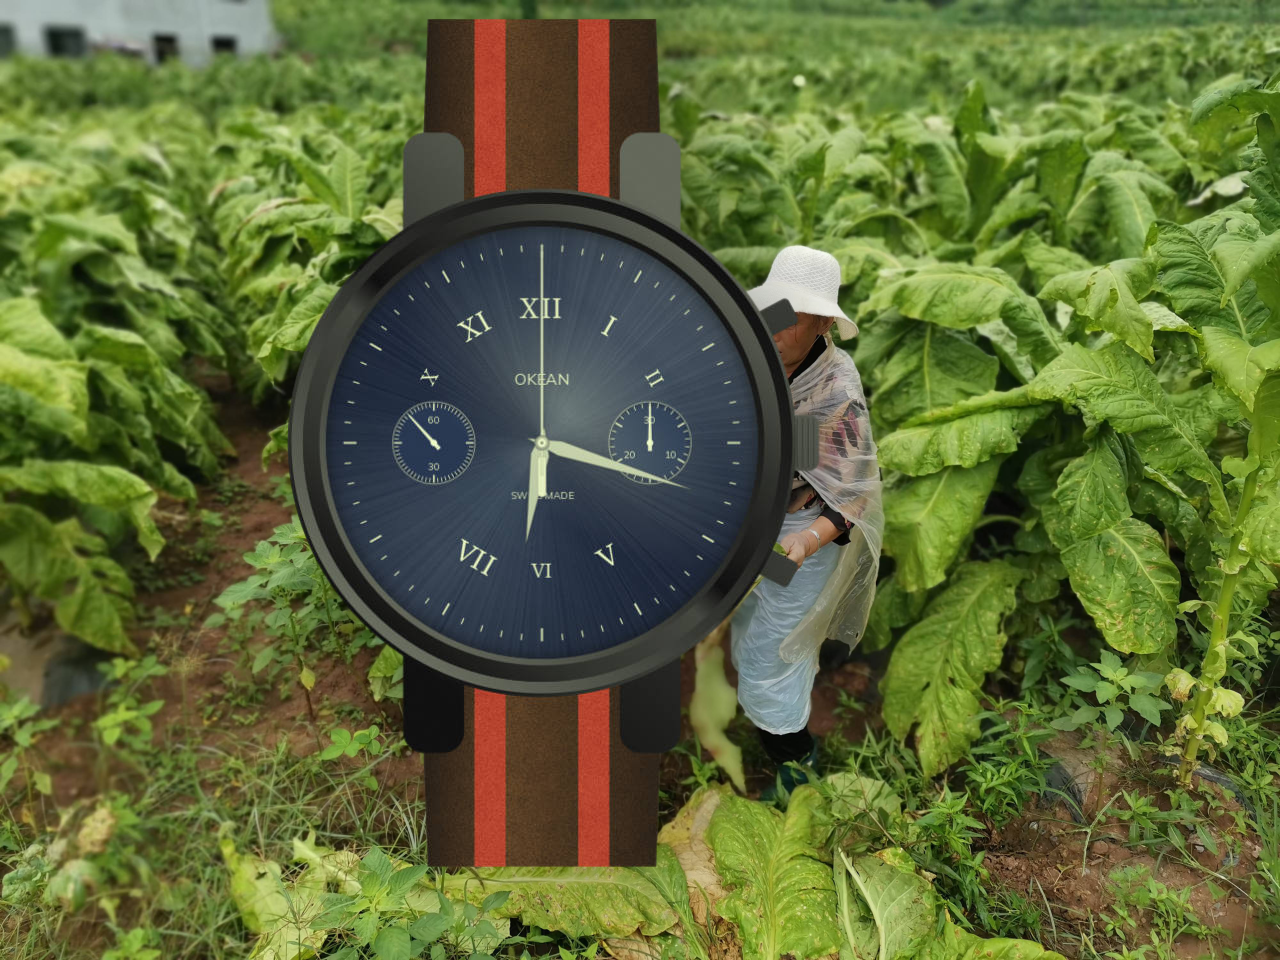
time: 6:17:53
